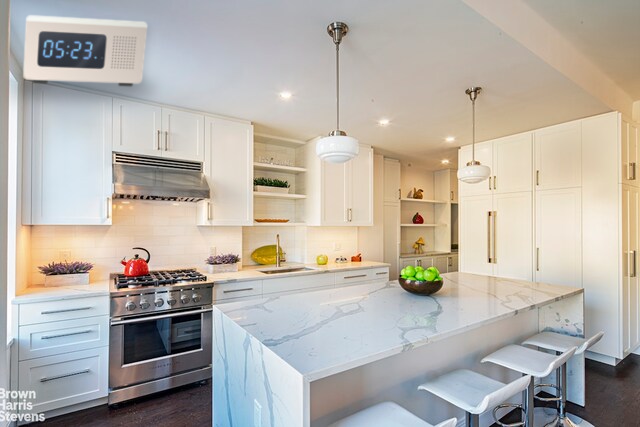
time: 5:23
